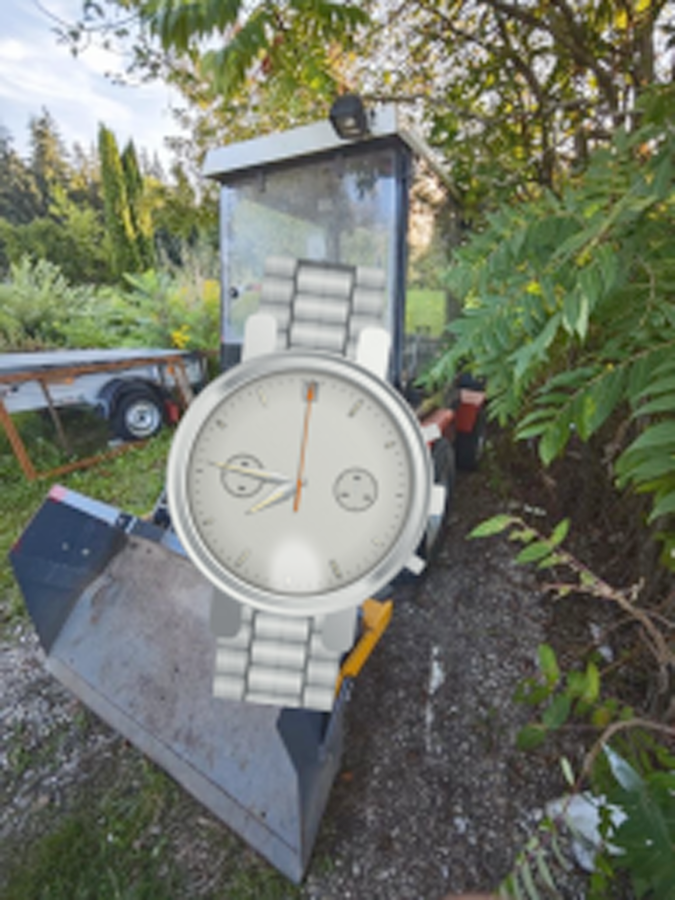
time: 7:46
